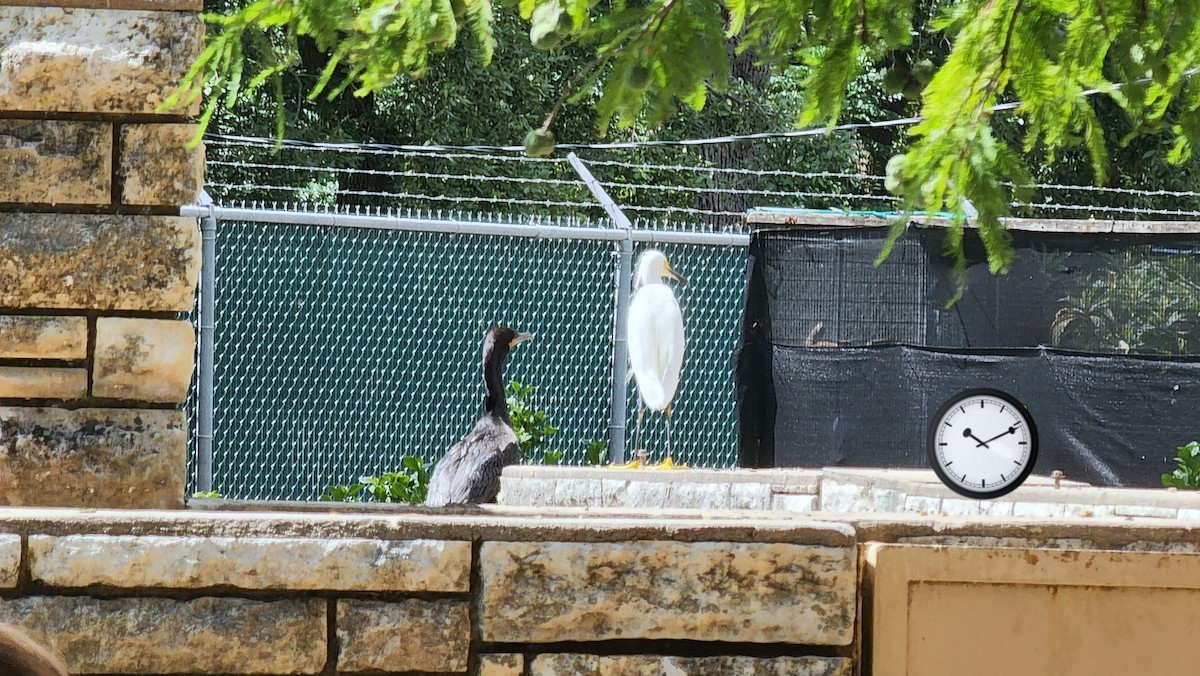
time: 10:11
